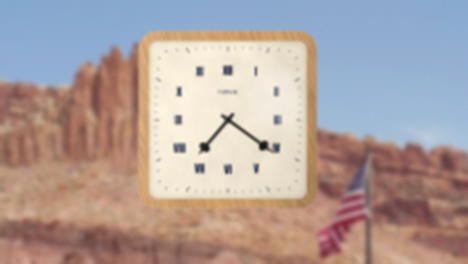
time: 7:21
